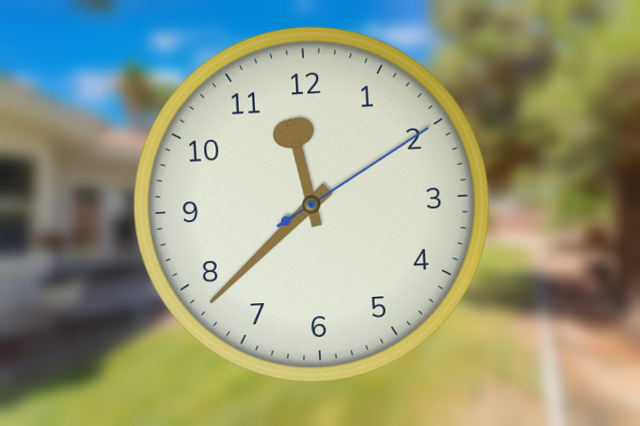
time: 11:38:10
